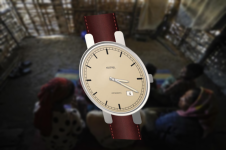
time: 3:20
